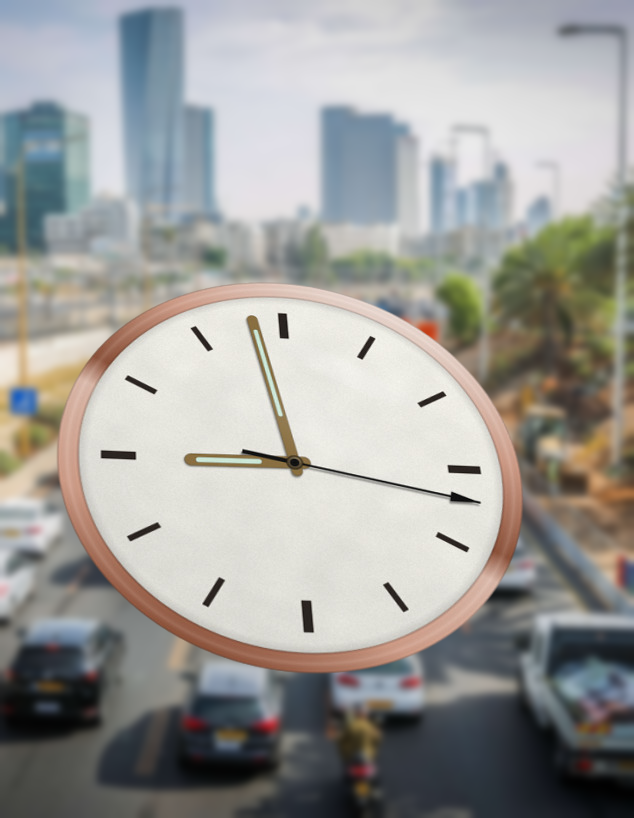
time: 8:58:17
